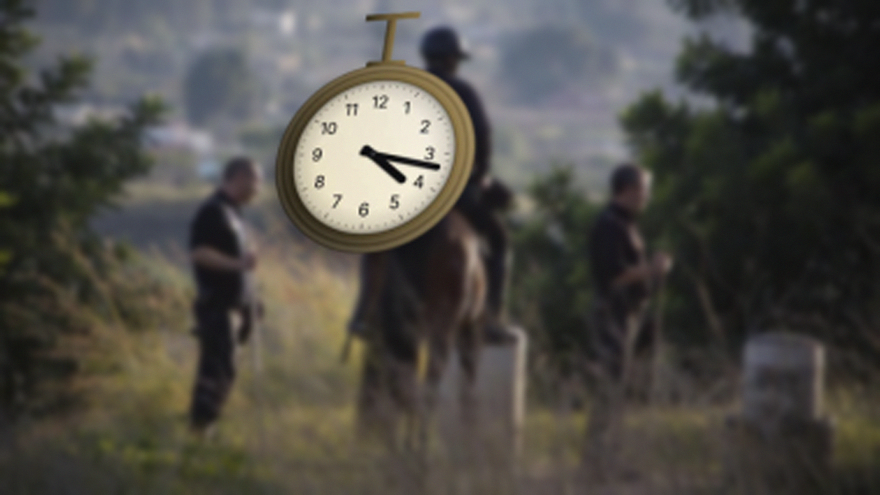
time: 4:17
